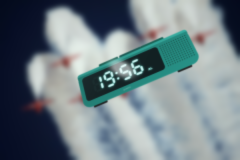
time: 19:56
